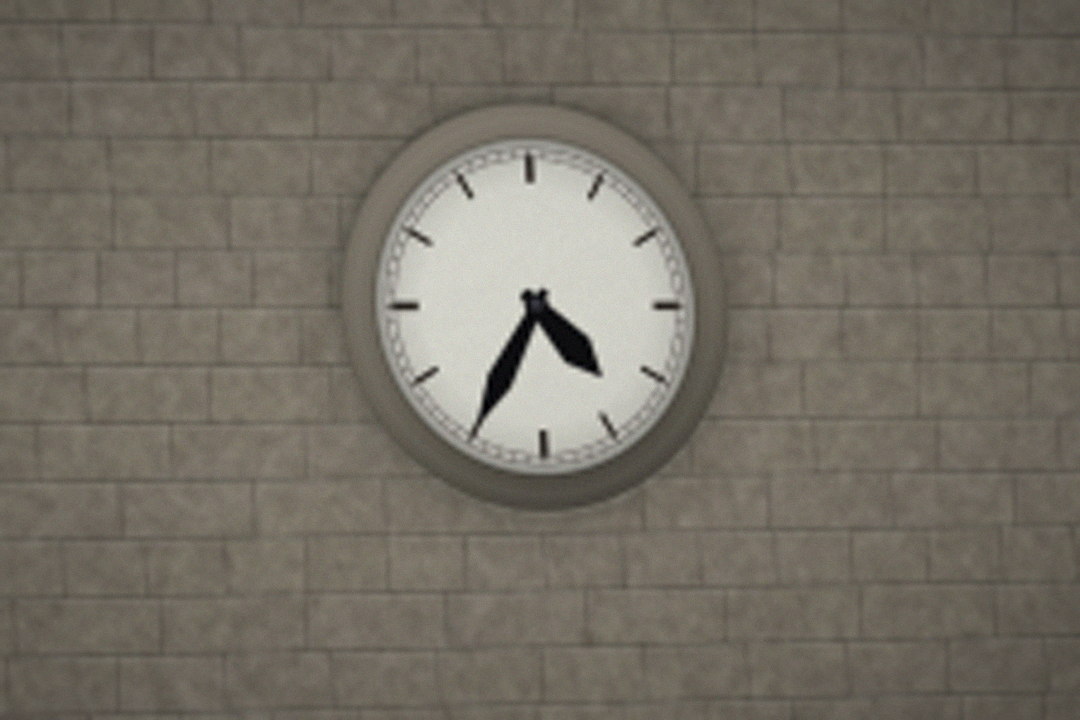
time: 4:35
